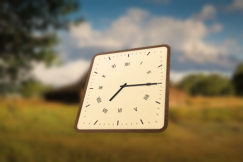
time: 7:15
